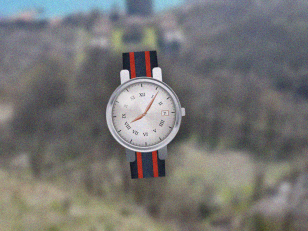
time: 8:06
